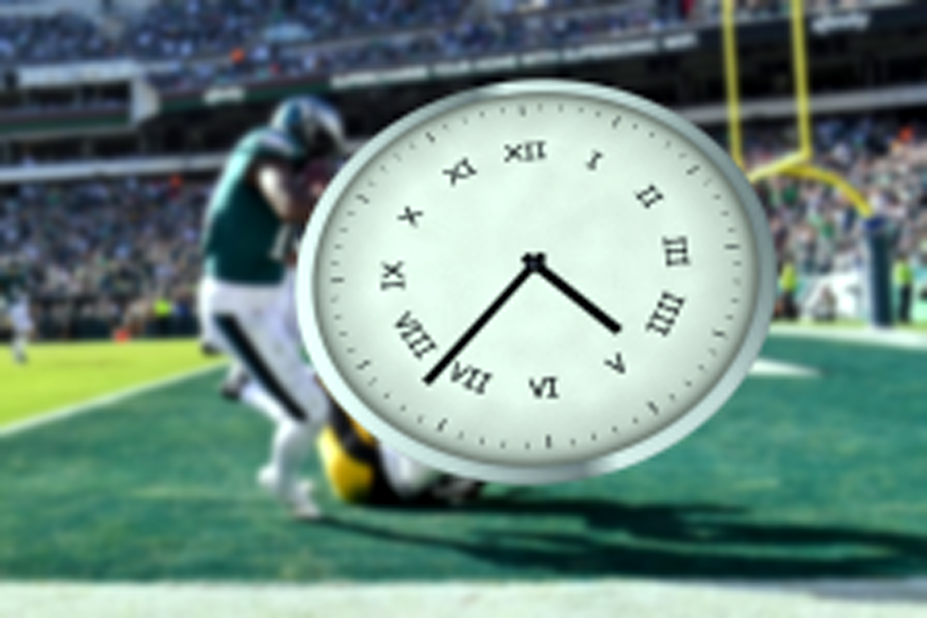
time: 4:37
